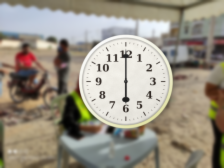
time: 6:00
